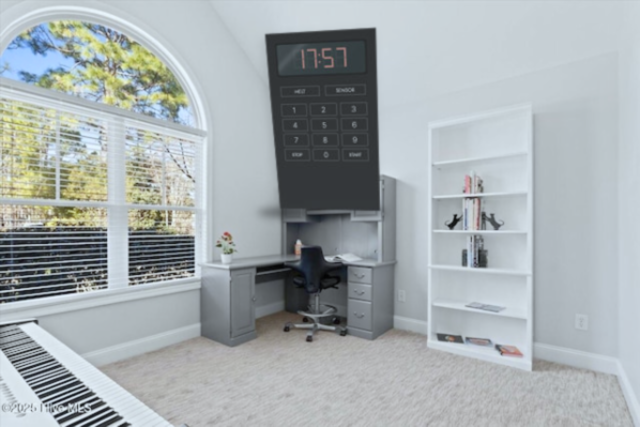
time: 17:57
